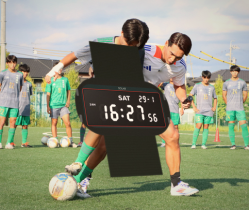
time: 16:27:56
